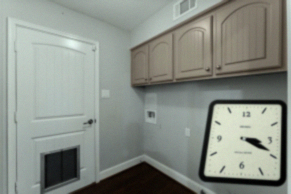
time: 3:19
